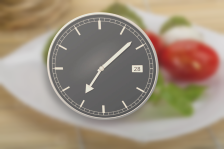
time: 7:08
